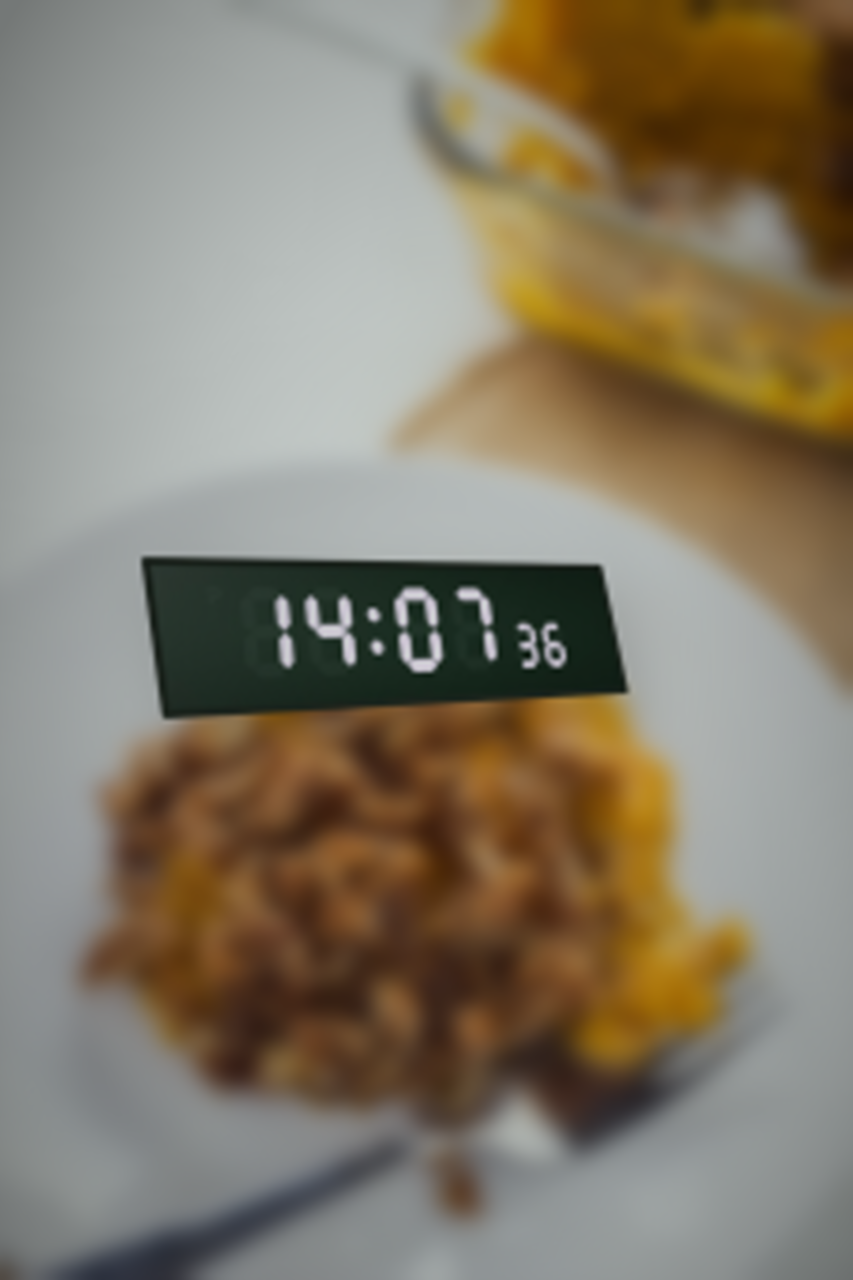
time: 14:07:36
